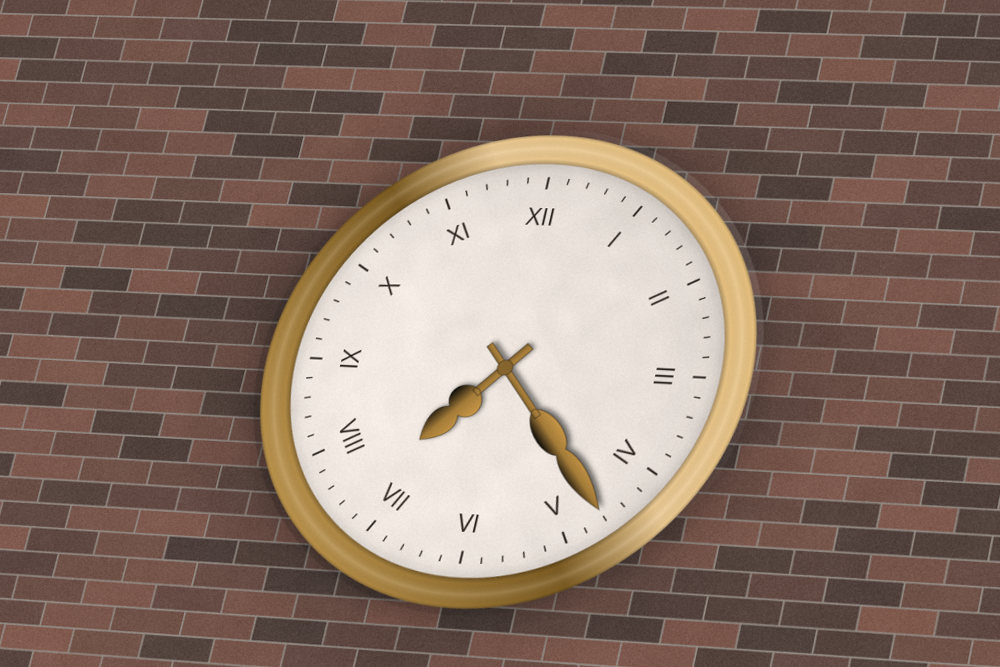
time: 7:23
